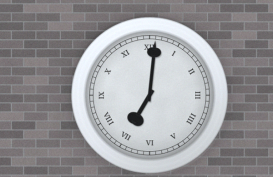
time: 7:01
